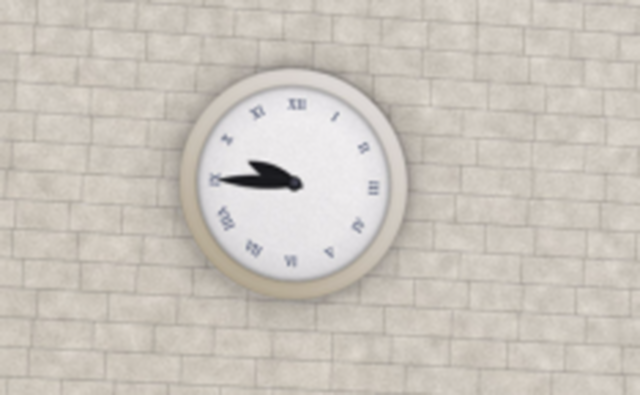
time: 9:45
